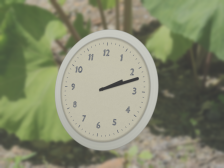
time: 2:12
